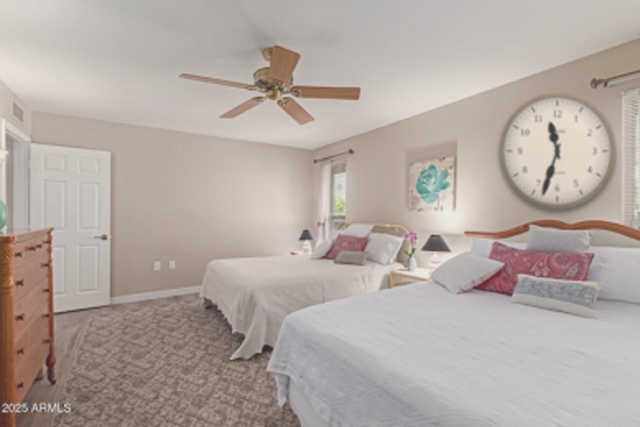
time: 11:33
